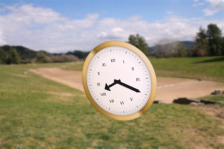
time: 8:20
